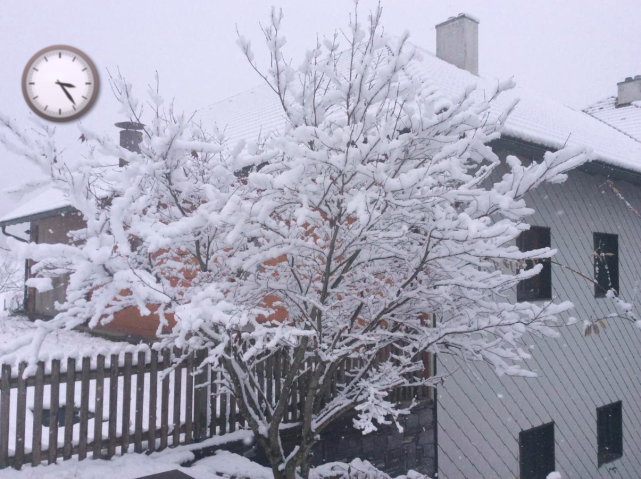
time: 3:24
